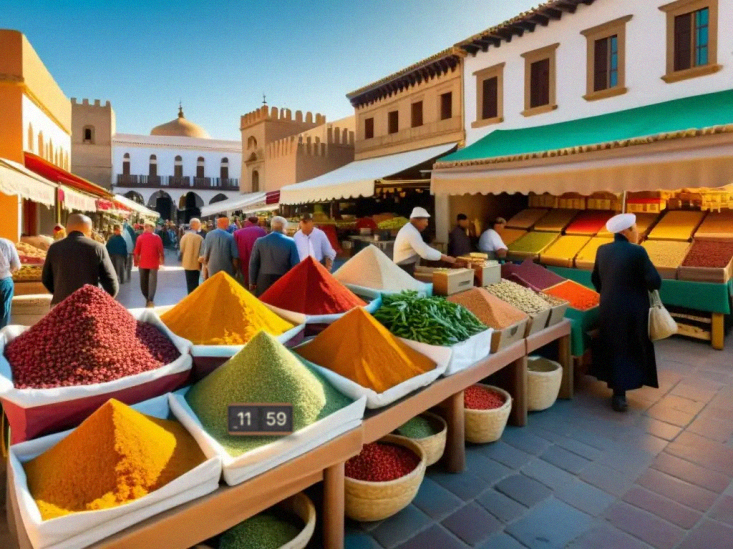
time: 11:59
